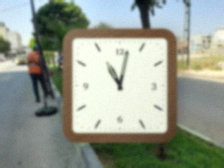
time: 11:02
